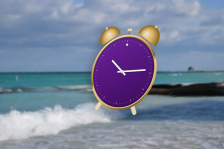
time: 10:14
